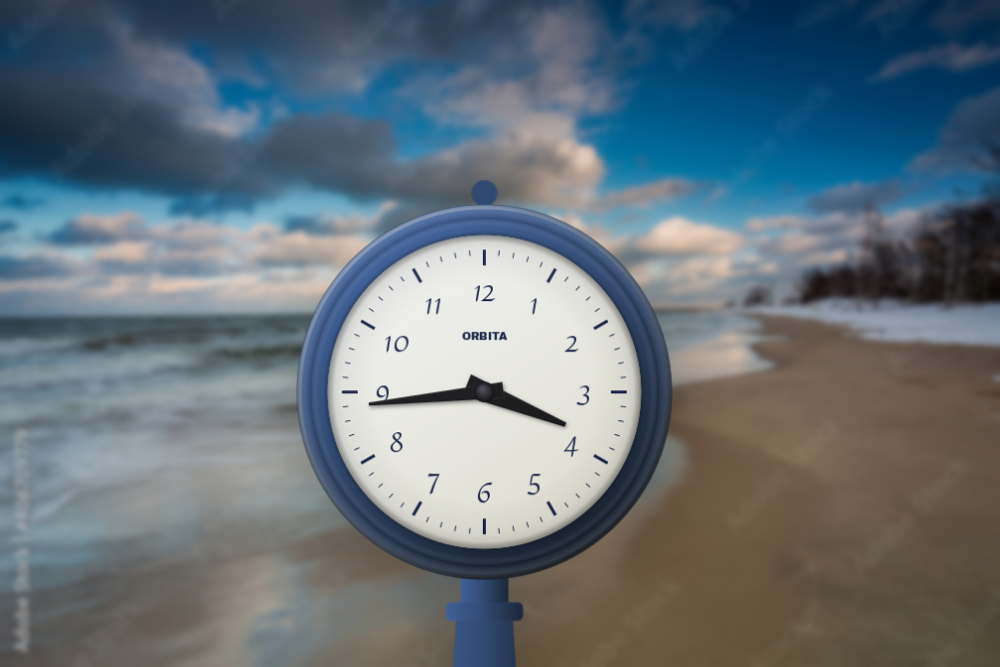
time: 3:44
